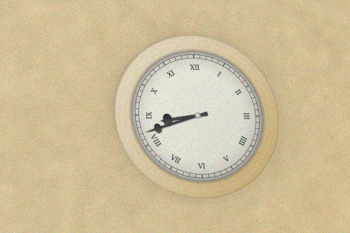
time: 8:42
